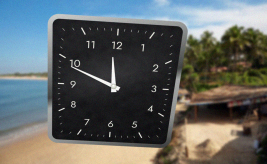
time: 11:49
